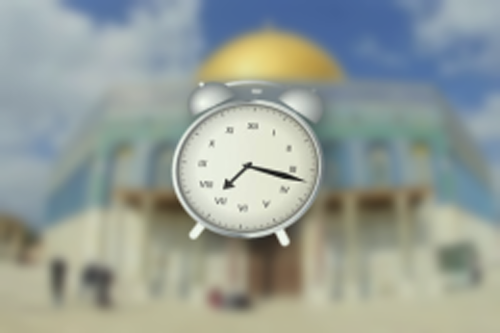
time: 7:17
